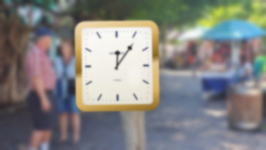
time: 12:06
